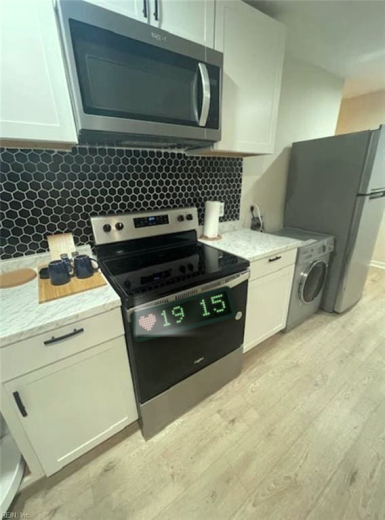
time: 19:15
